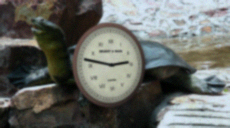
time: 2:47
